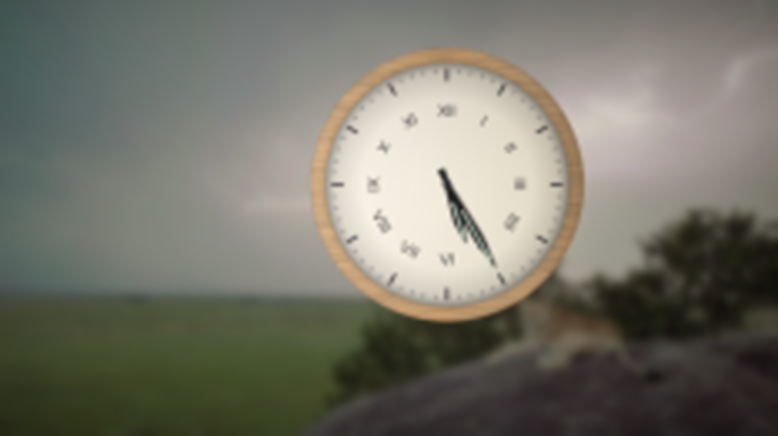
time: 5:25
